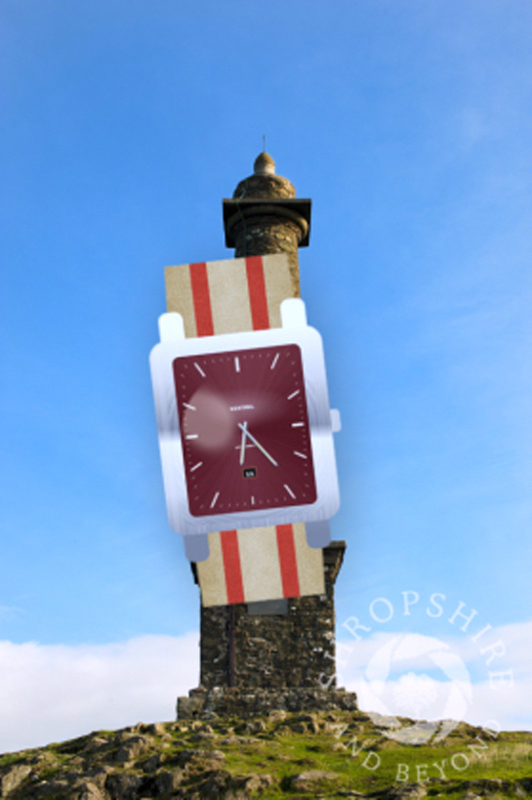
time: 6:24
